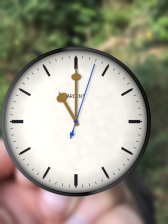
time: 11:00:03
